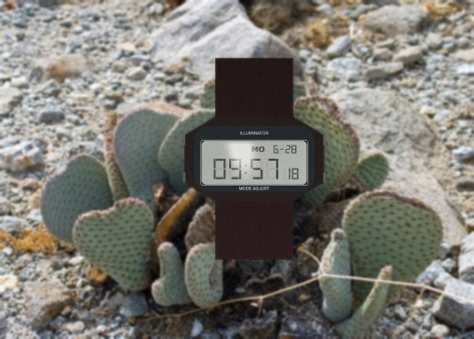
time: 9:57:18
